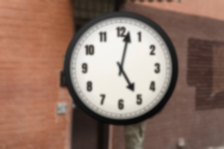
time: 5:02
